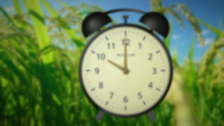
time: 10:00
